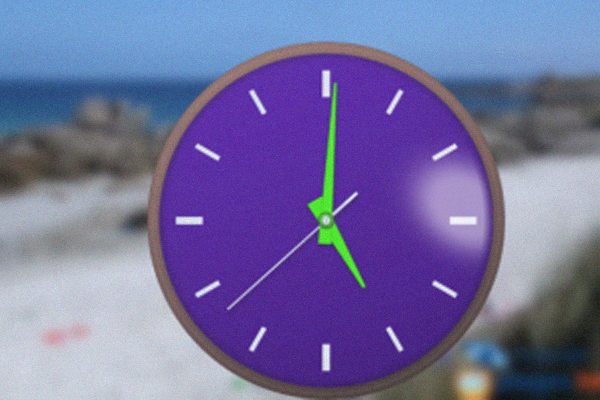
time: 5:00:38
